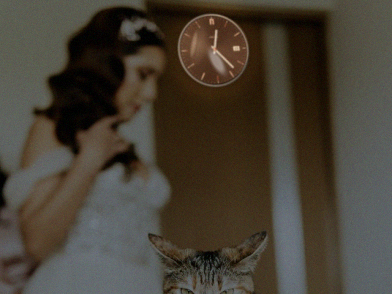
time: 12:23
